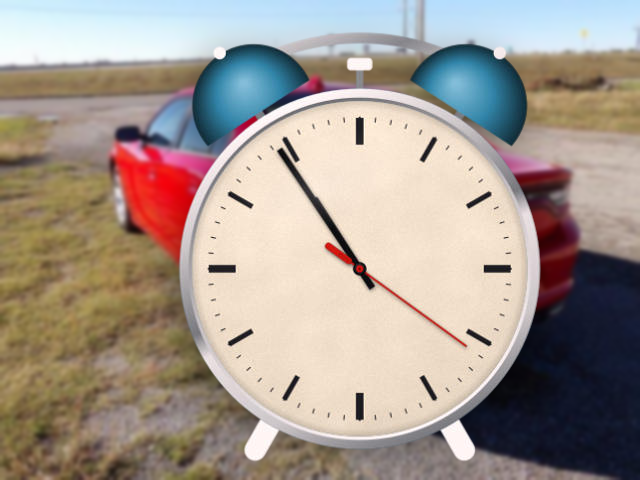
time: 10:54:21
